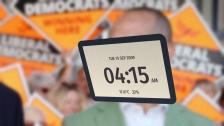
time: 4:15
